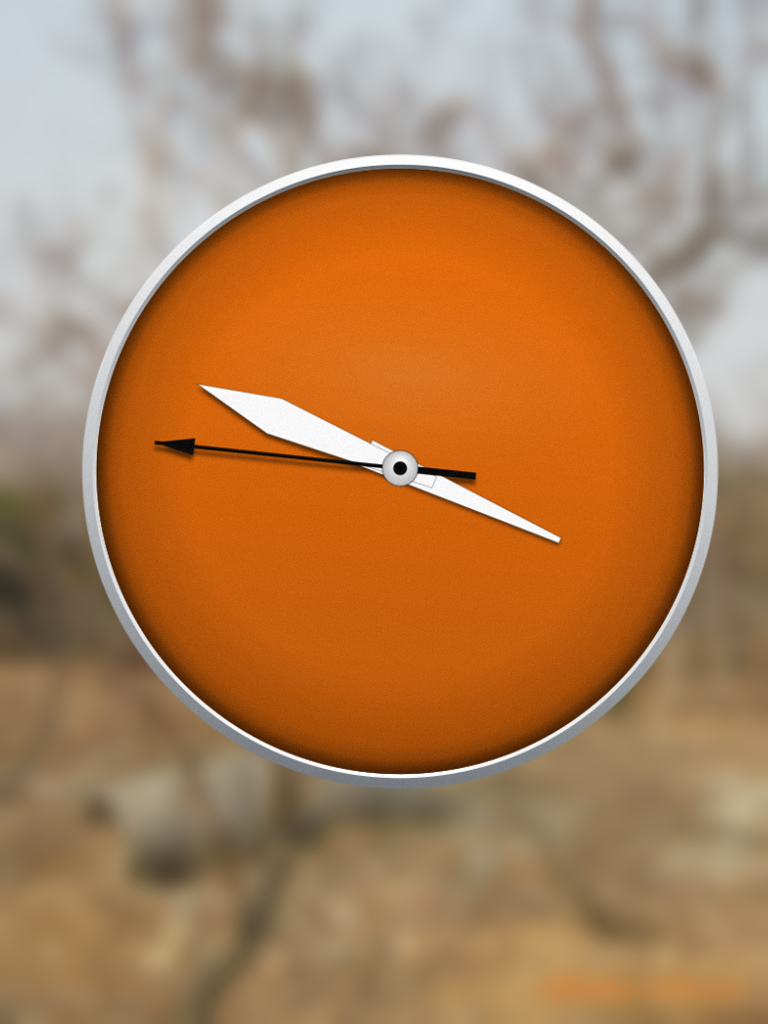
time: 3:48:46
